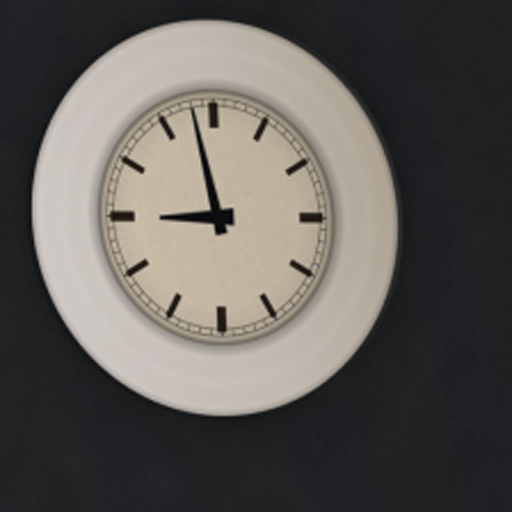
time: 8:58
